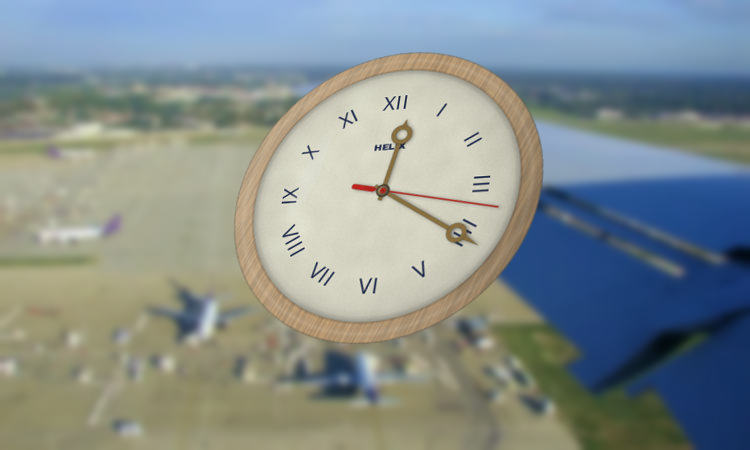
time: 12:20:17
